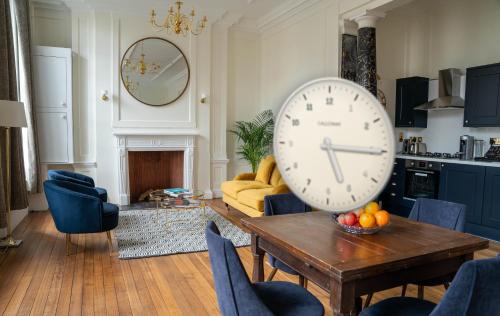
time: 5:15
